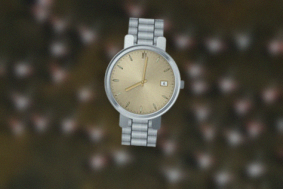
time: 8:01
